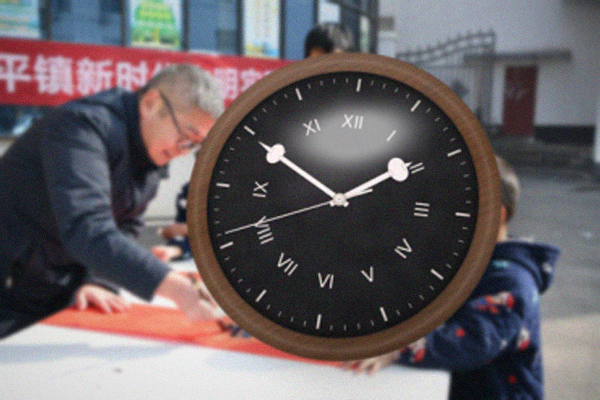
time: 1:49:41
